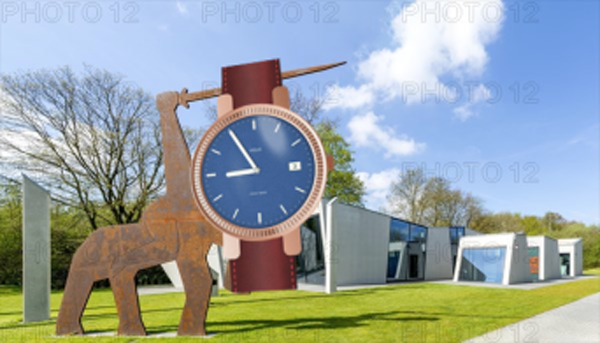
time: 8:55
